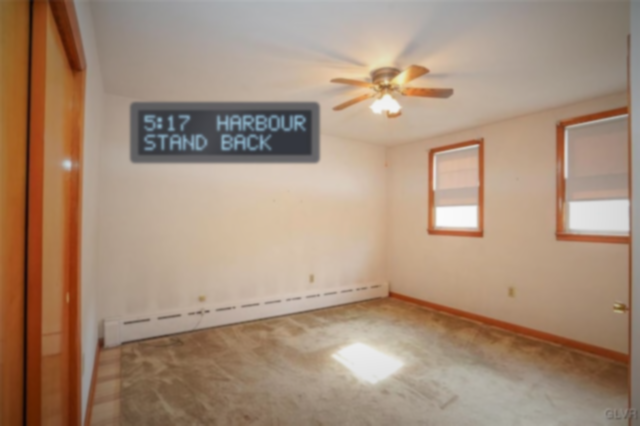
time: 5:17
